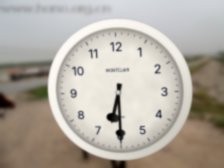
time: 6:30
